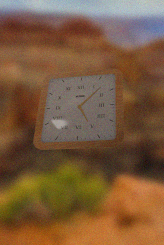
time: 5:07
